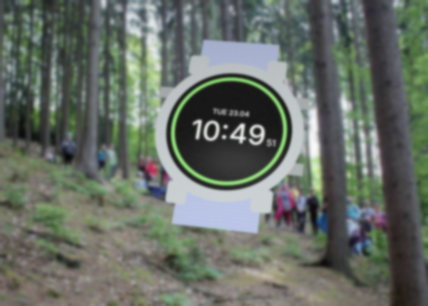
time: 10:49
